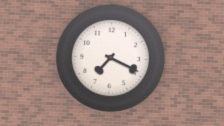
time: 7:19
